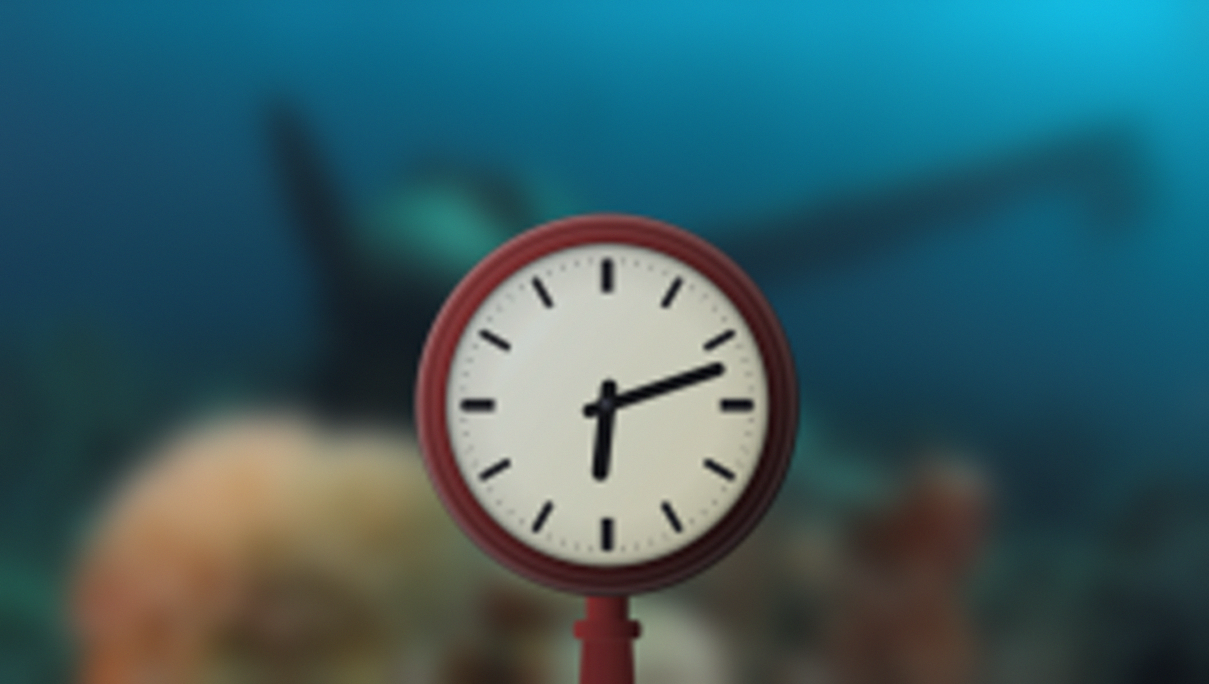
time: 6:12
